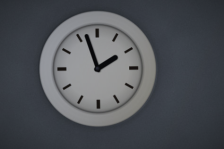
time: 1:57
